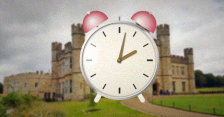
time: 2:02
